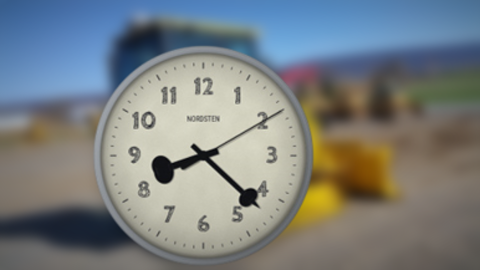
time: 8:22:10
